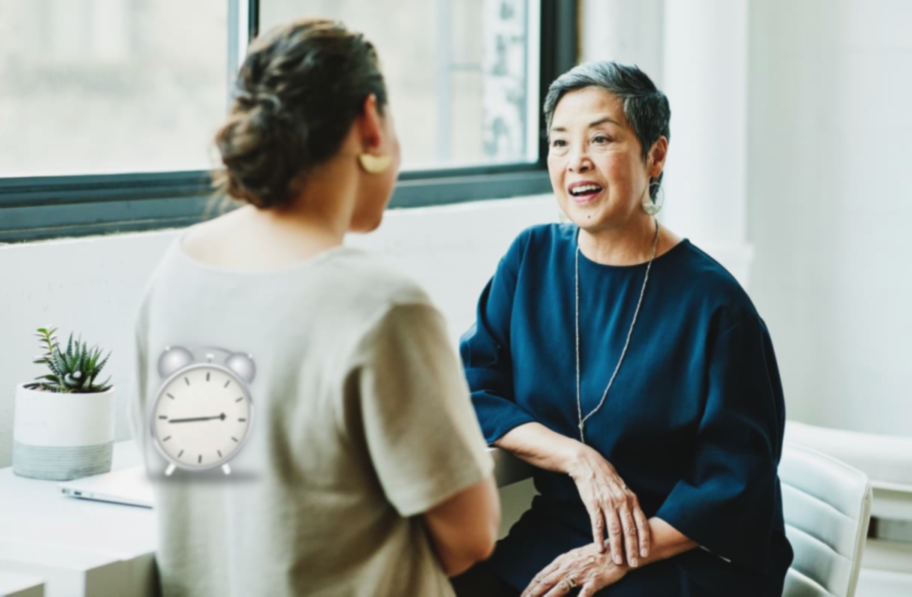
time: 2:44
